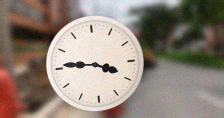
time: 3:46
